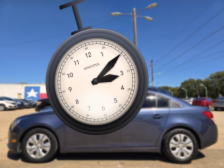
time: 3:10
